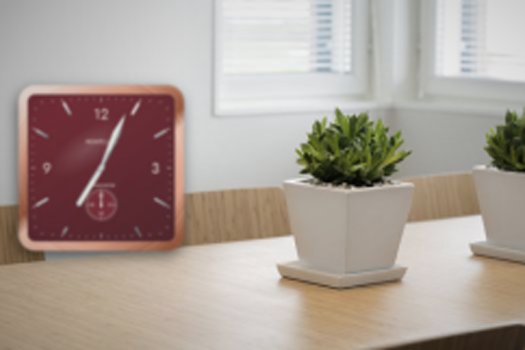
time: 7:04
